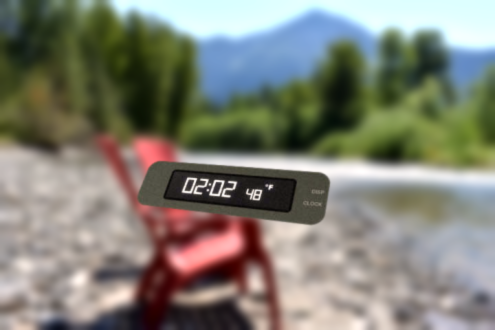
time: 2:02
